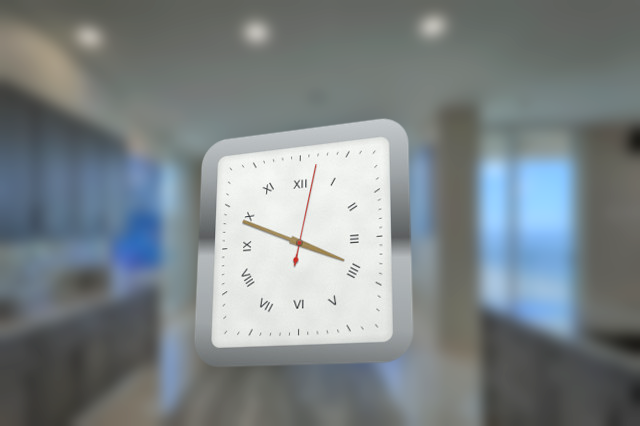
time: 3:49:02
